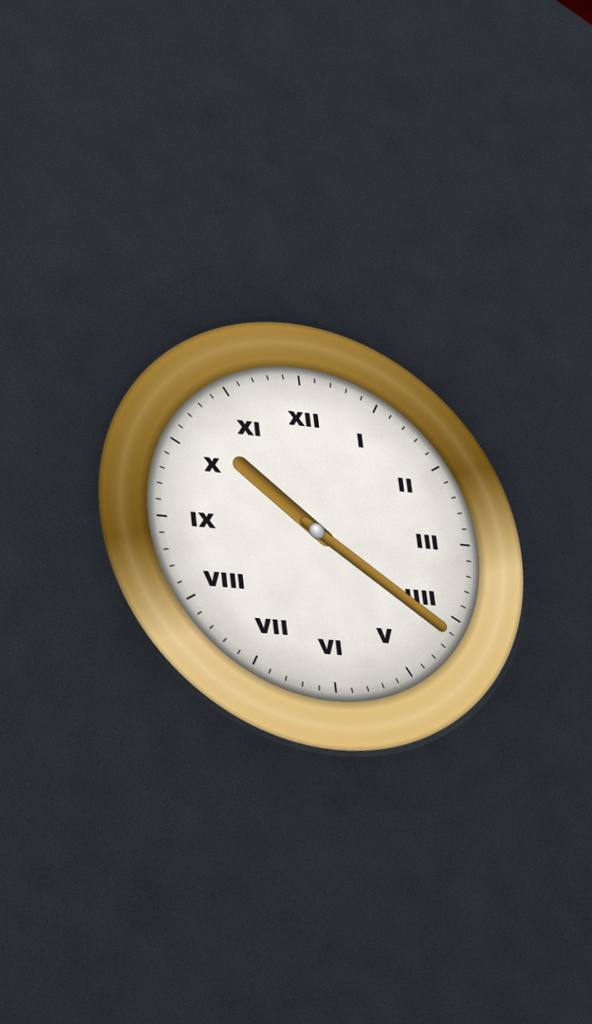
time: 10:21
